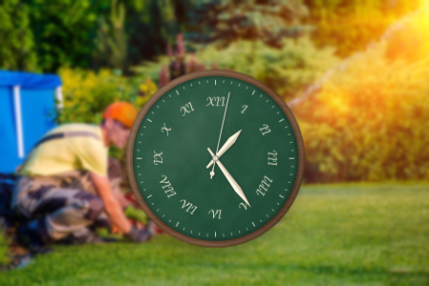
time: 1:24:02
